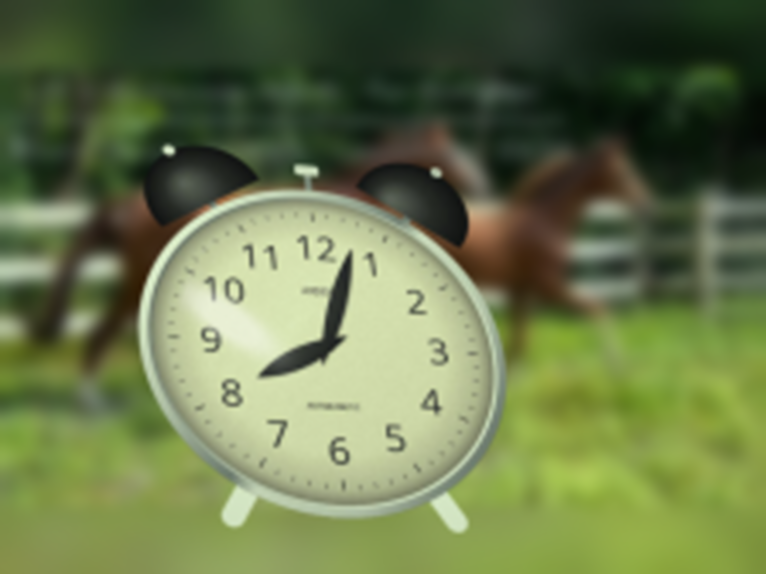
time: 8:03
